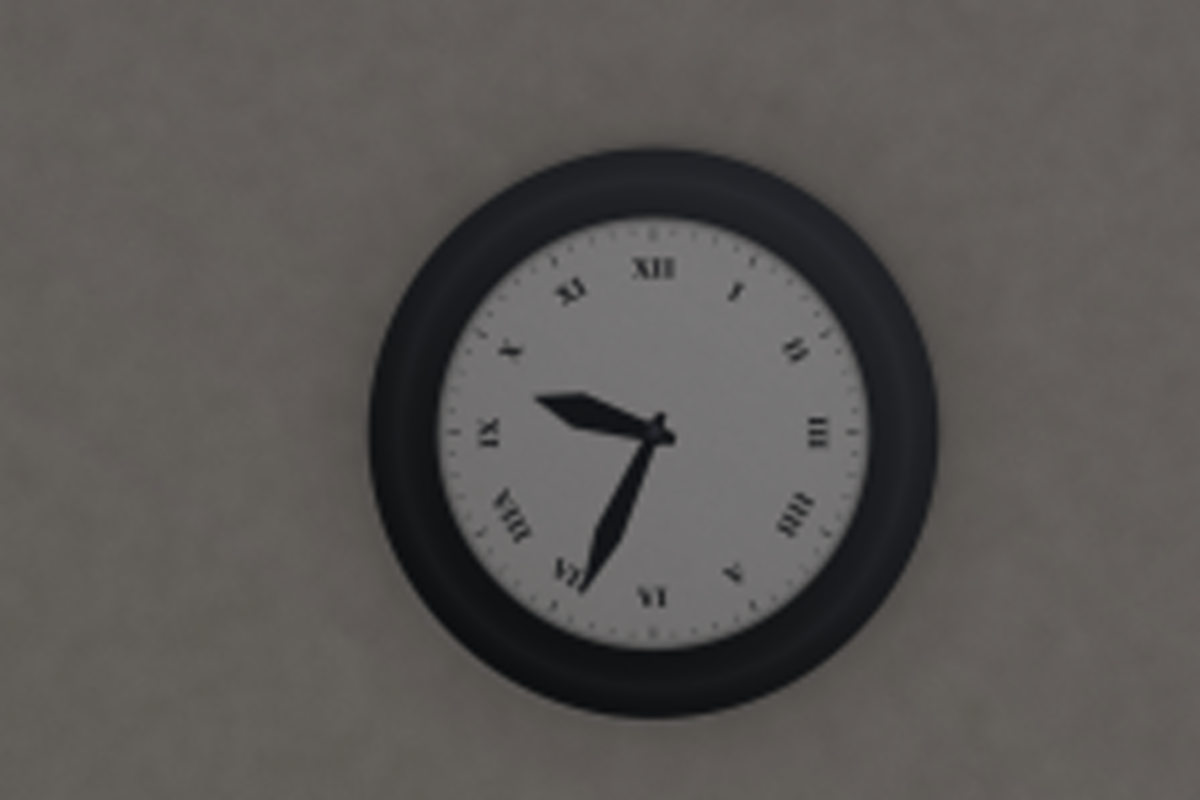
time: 9:34
